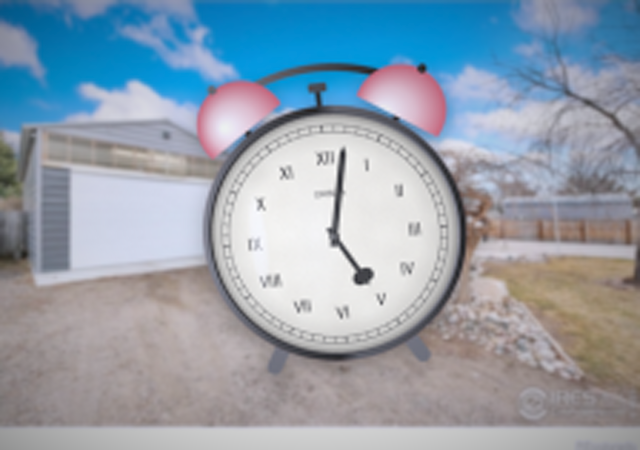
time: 5:02
